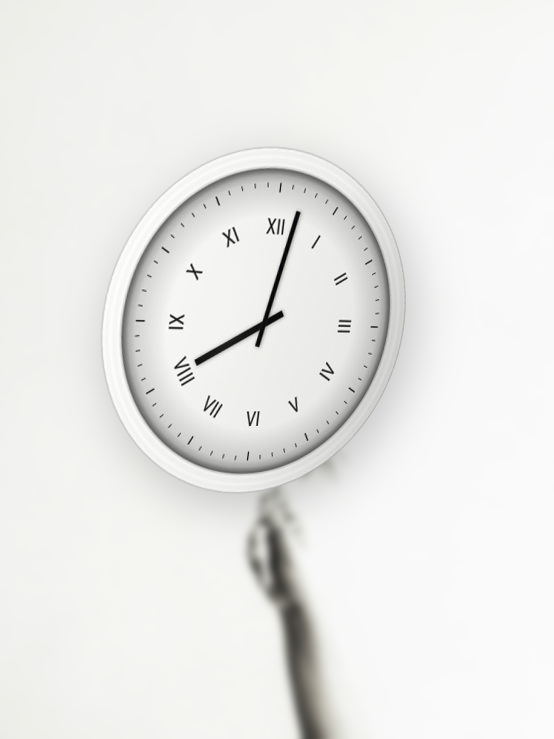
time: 8:02
